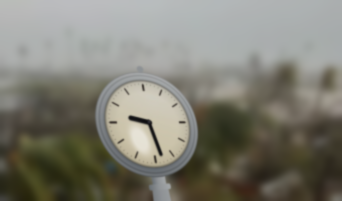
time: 9:28
